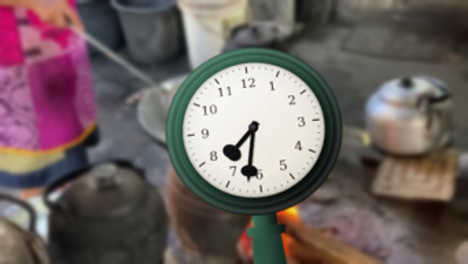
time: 7:32
